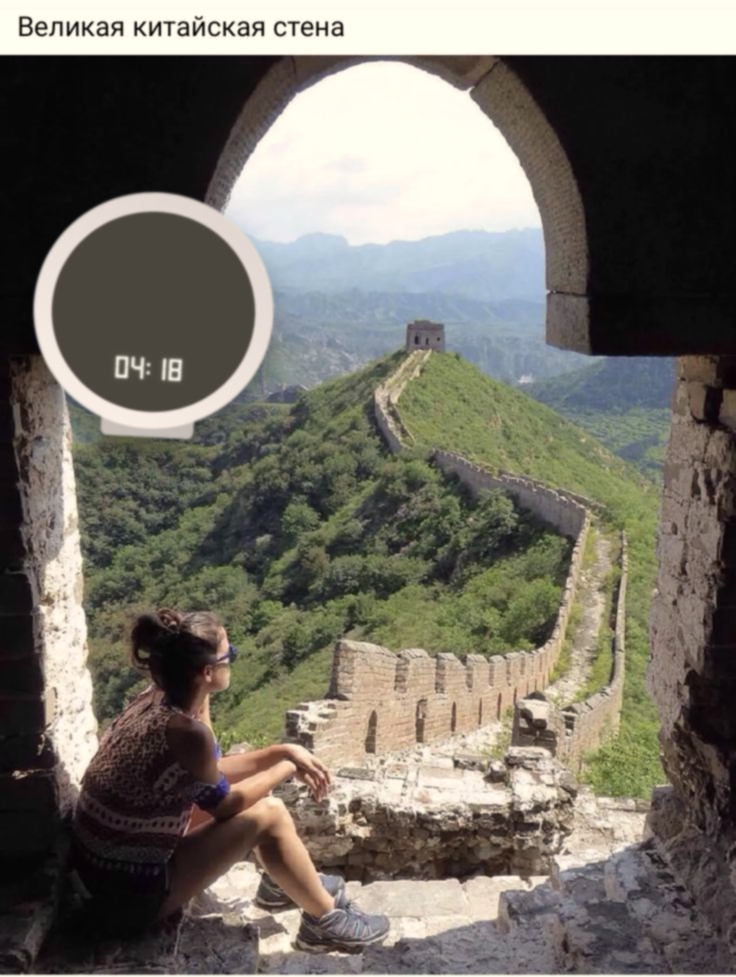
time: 4:18
